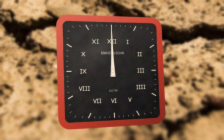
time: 12:00
